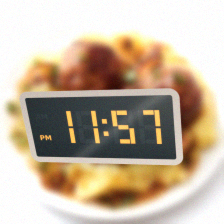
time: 11:57
